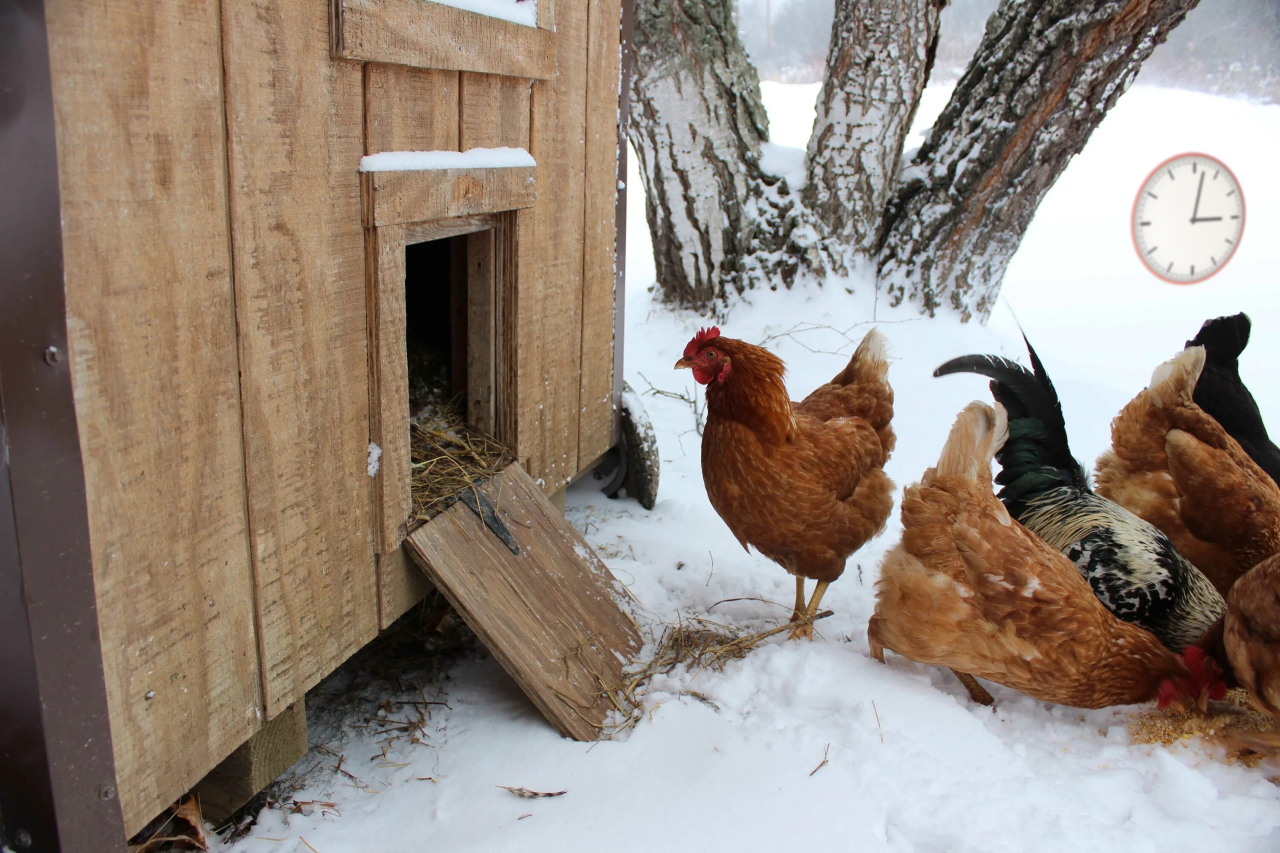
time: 3:02
